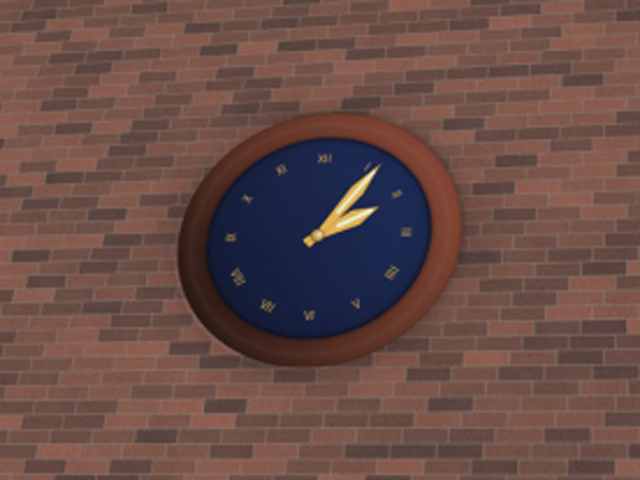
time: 2:06
